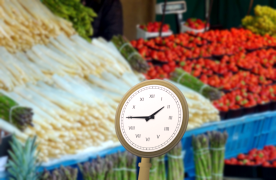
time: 1:45
